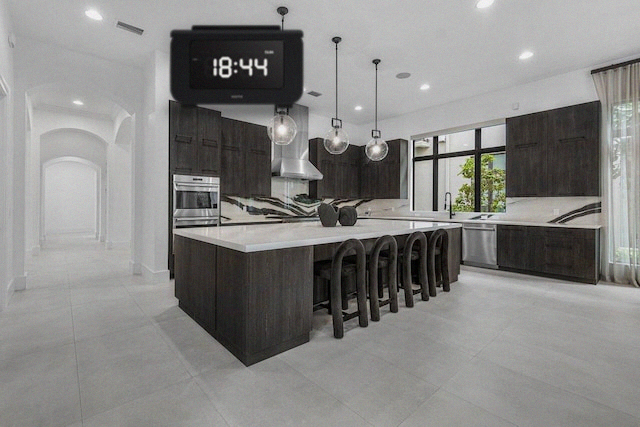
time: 18:44
